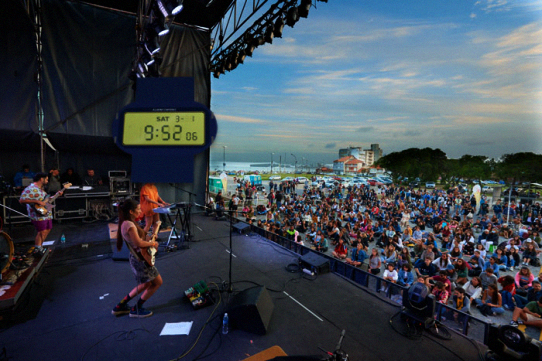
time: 9:52:06
